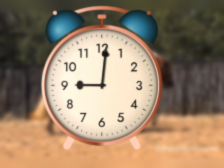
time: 9:01
